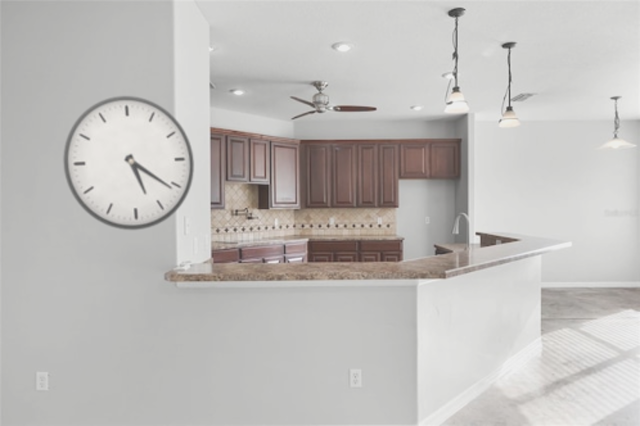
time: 5:21
